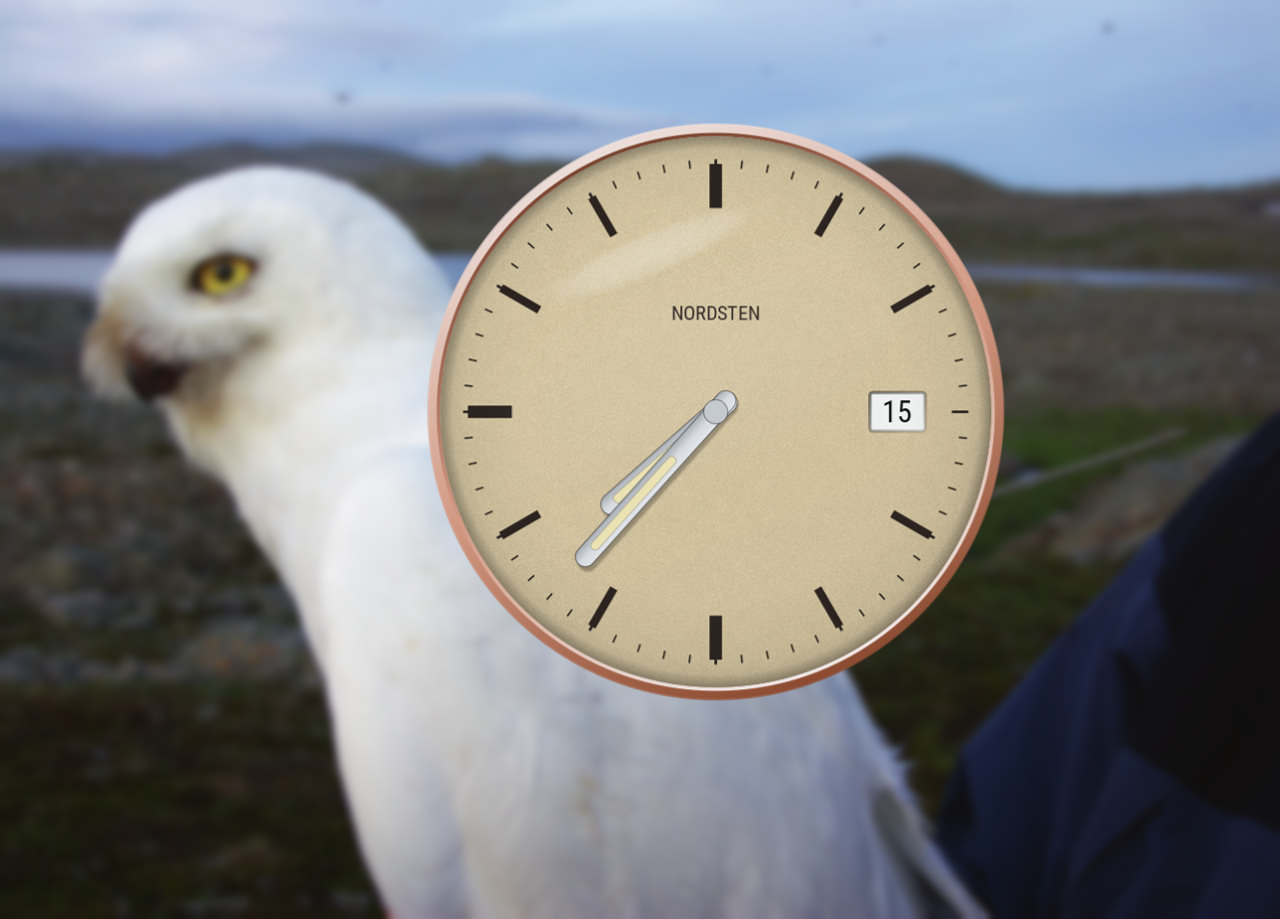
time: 7:37
